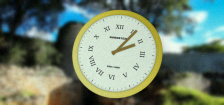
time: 2:06
